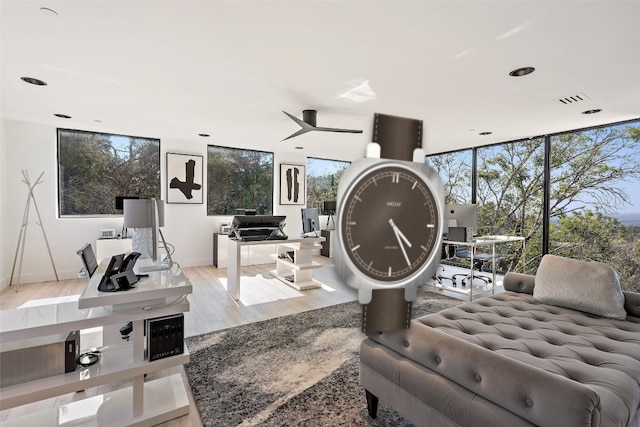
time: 4:25
